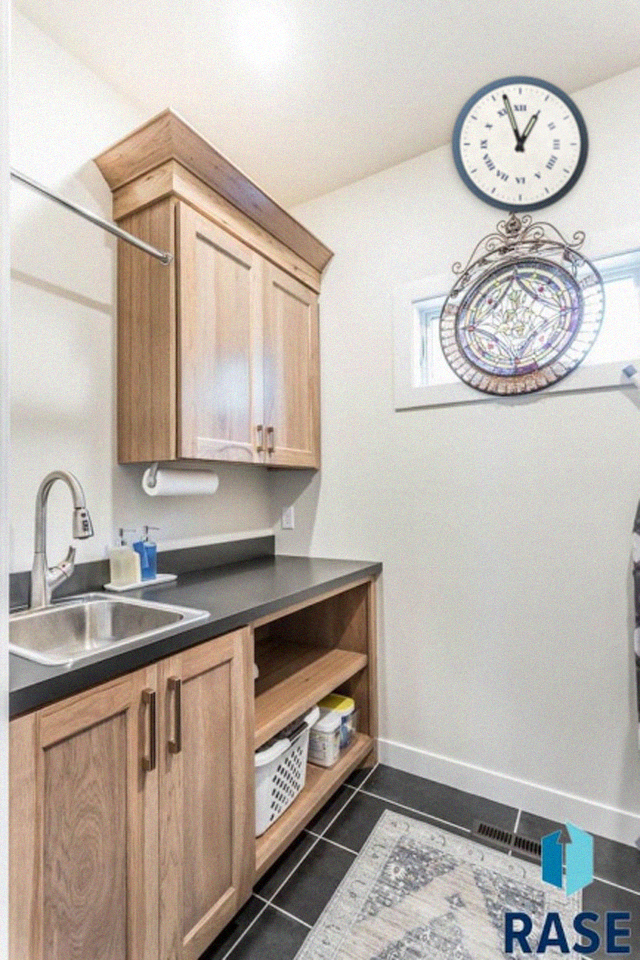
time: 12:57
